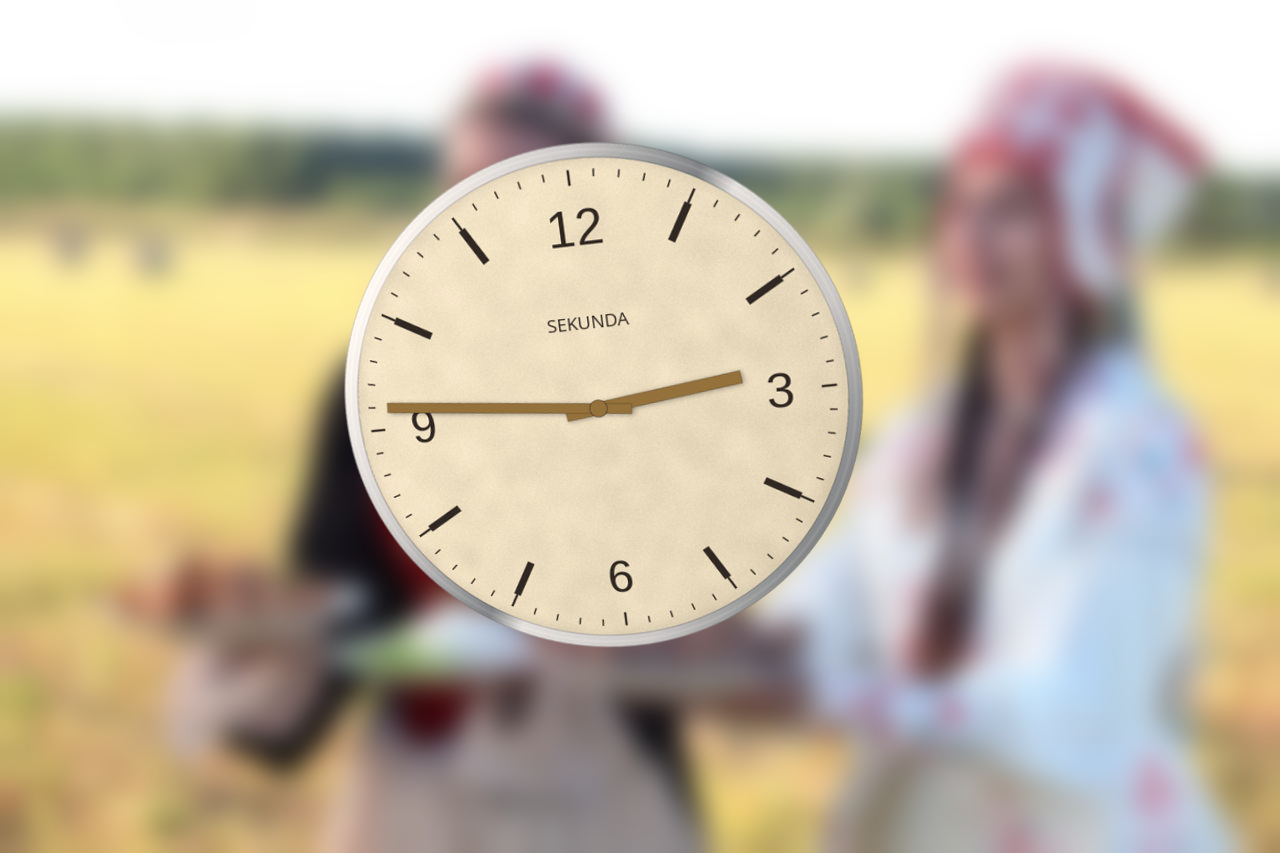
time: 2:46
